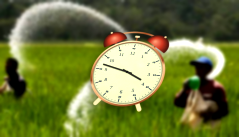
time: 3:47
